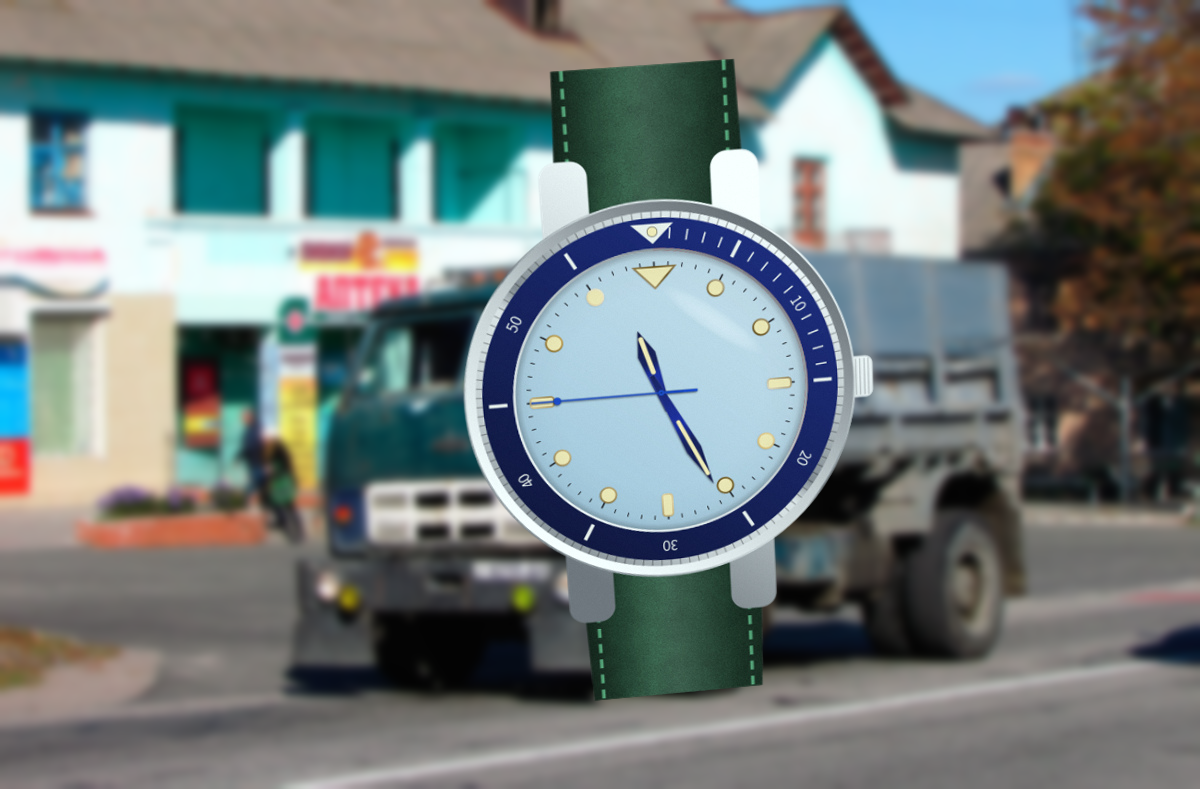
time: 11:25:45
